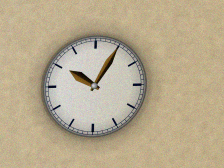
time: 10:05
